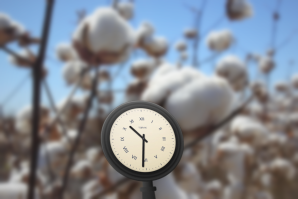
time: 10:31
